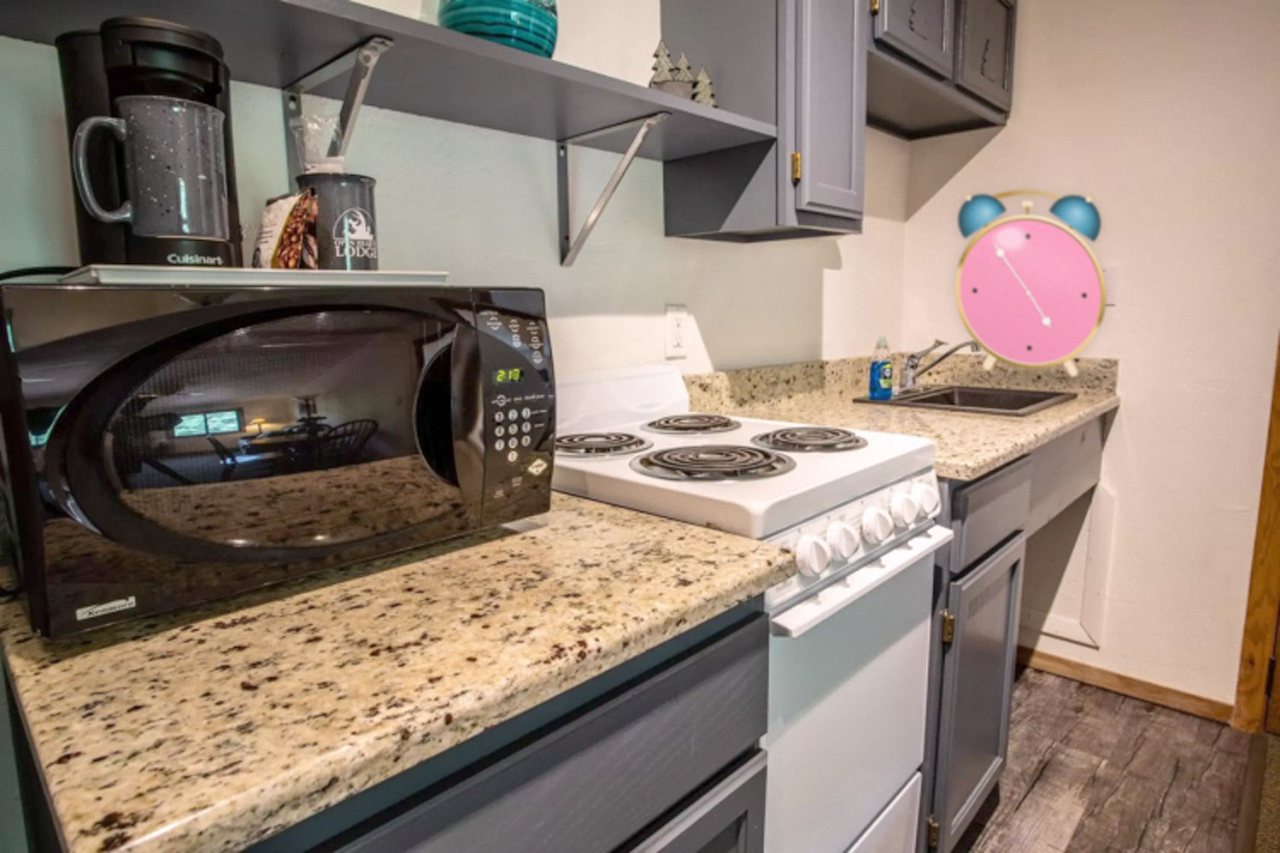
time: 4:54
